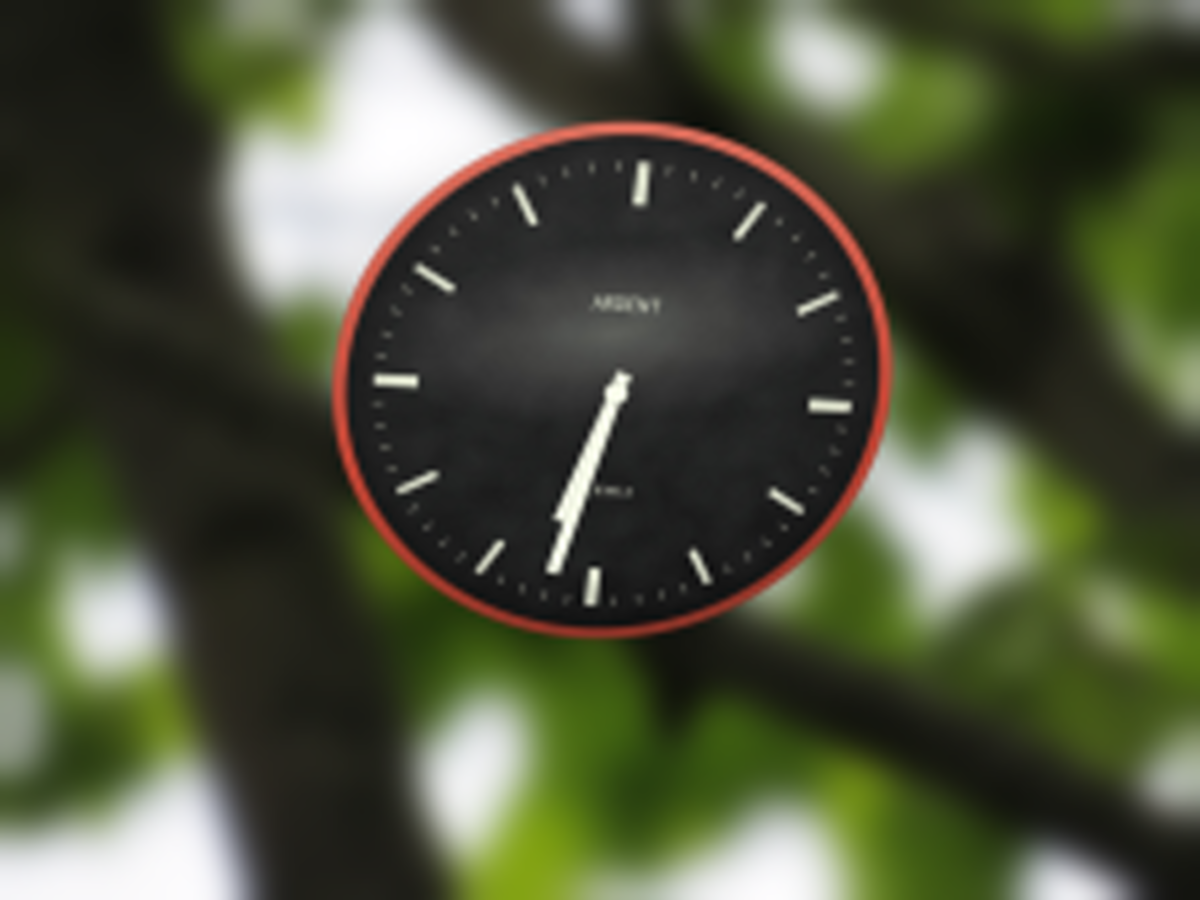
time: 6:32
